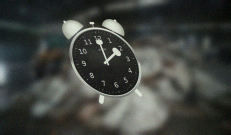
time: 2:00
